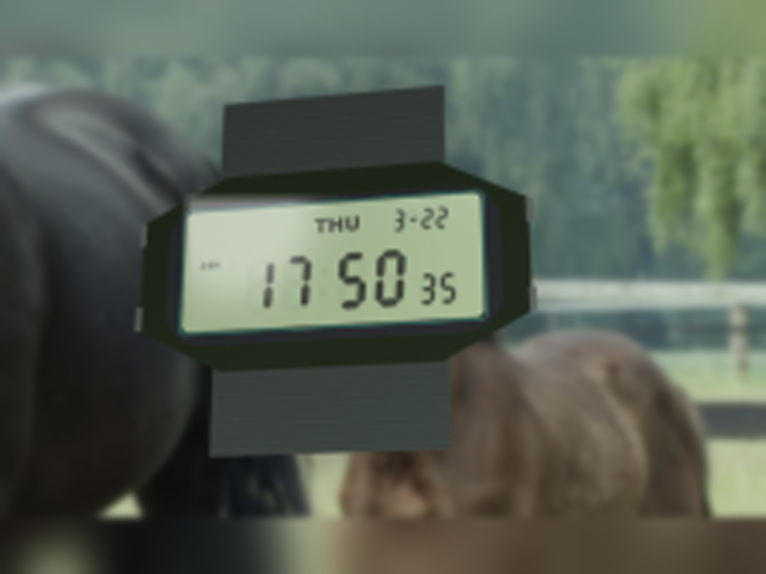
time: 17:50:35
